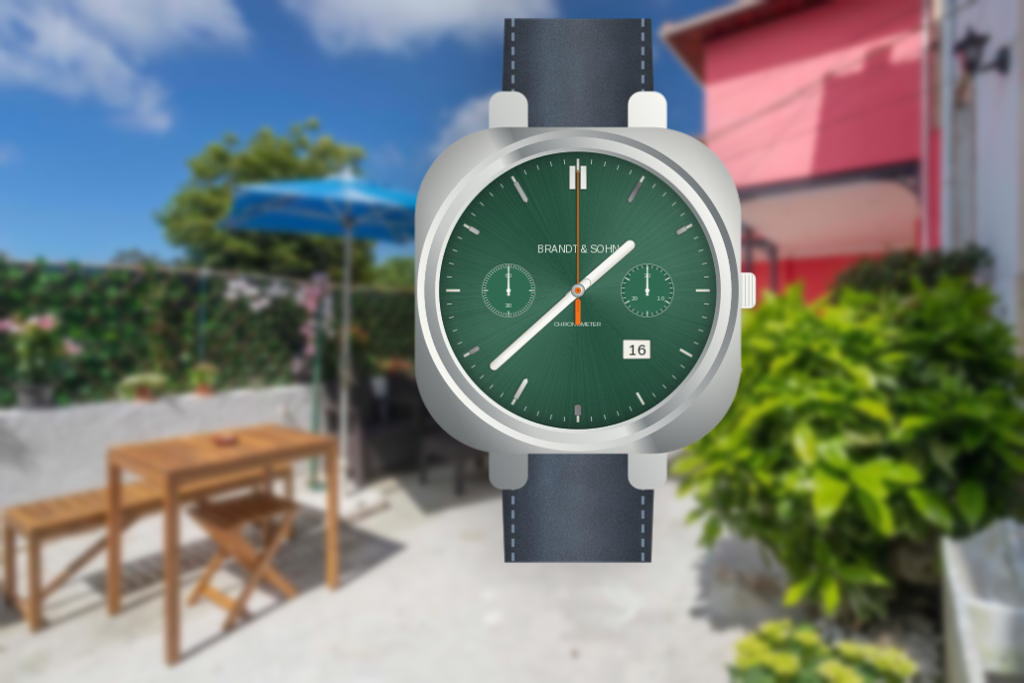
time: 1:38
